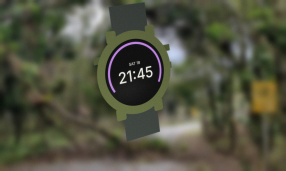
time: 21:45
